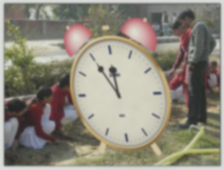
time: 11:55
